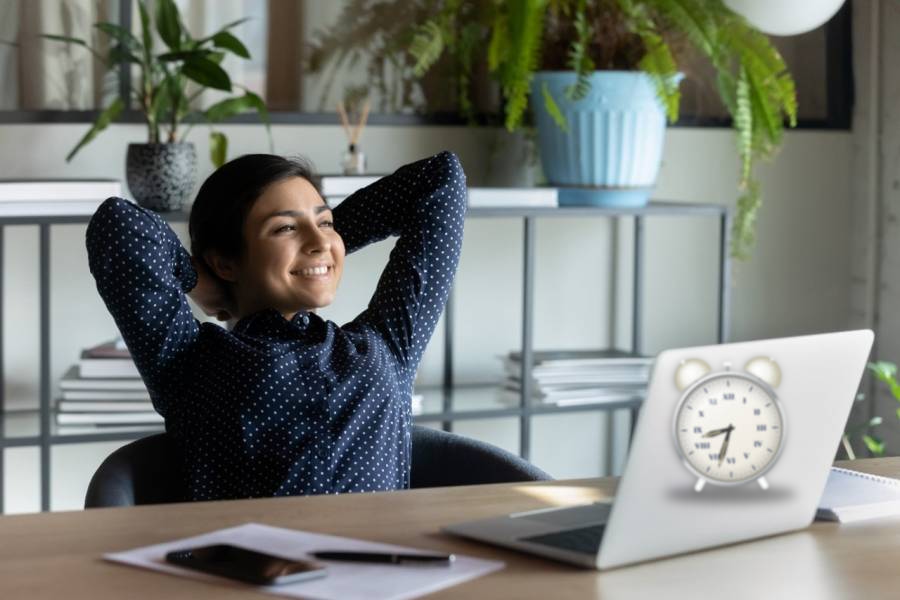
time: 8:33
